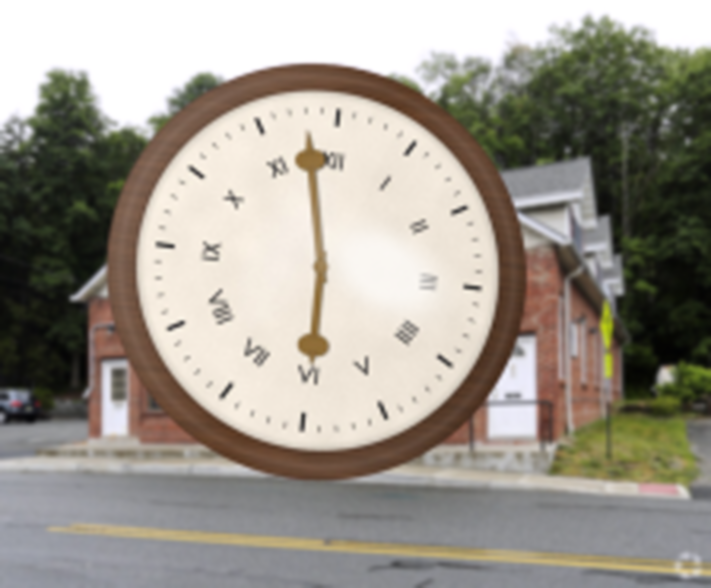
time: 5:58
